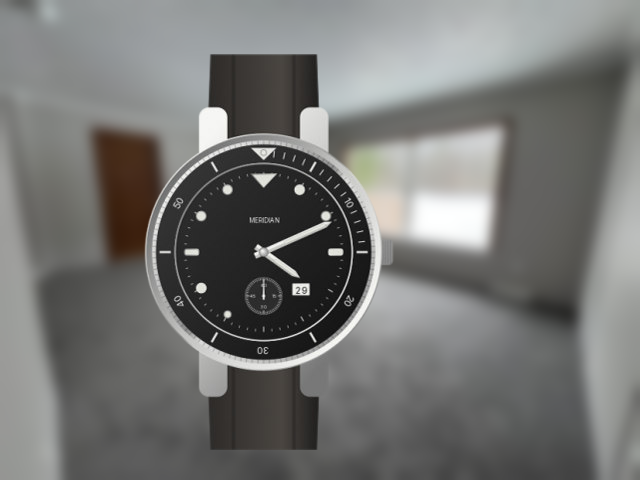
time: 4:11
